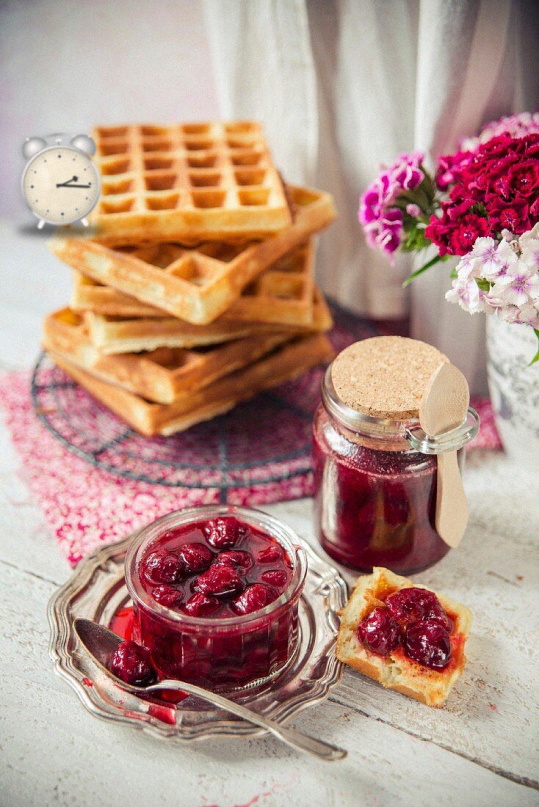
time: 2:16
